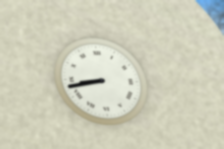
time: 8:43
